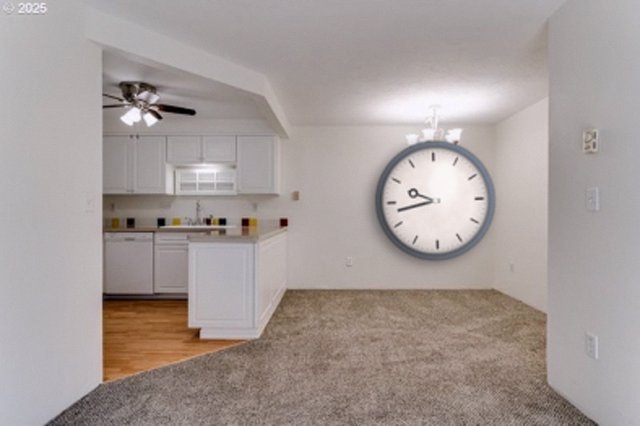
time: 9:43
